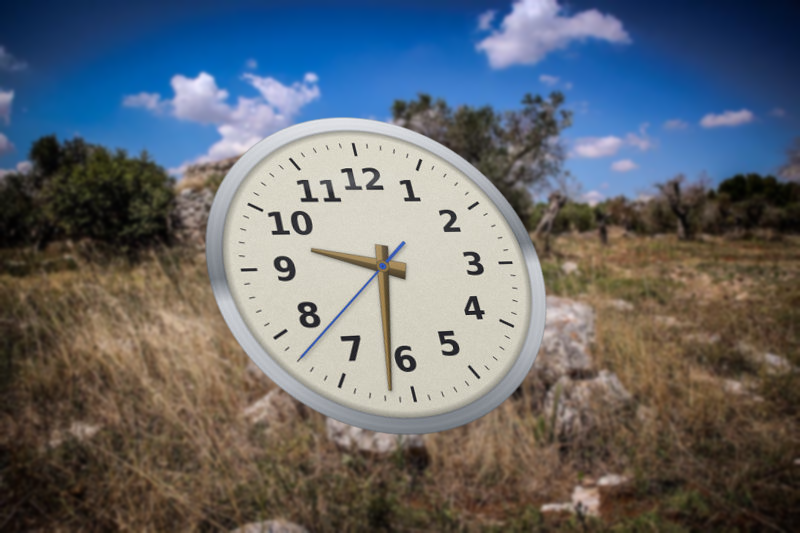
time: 9:31:38
